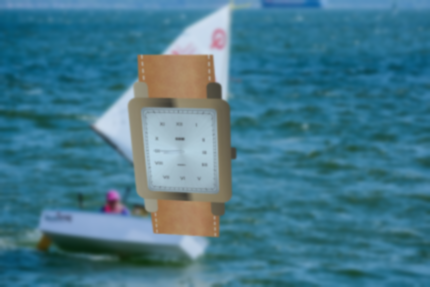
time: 8:45
